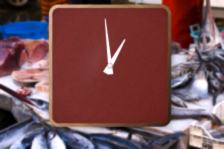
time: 12:59
